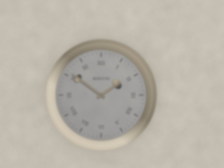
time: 1:51
